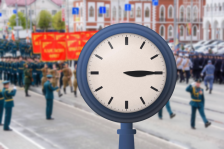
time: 3:15
